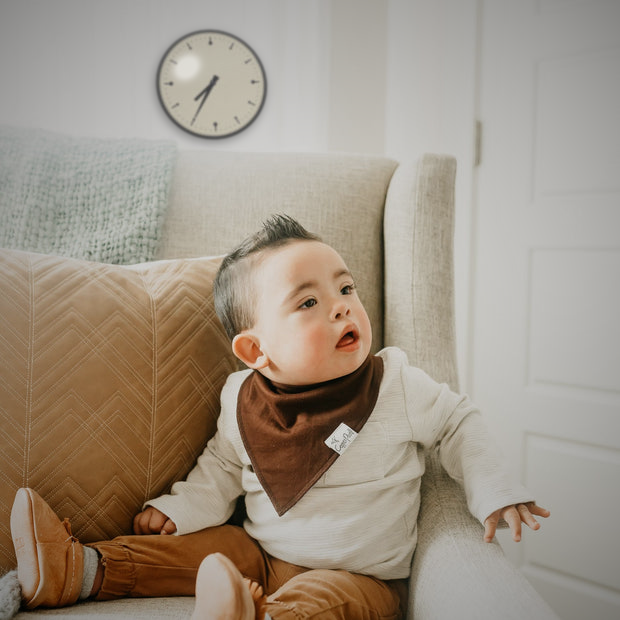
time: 7:35
